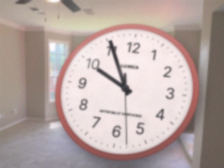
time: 9:55:28
